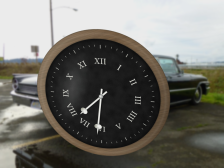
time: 7:31
